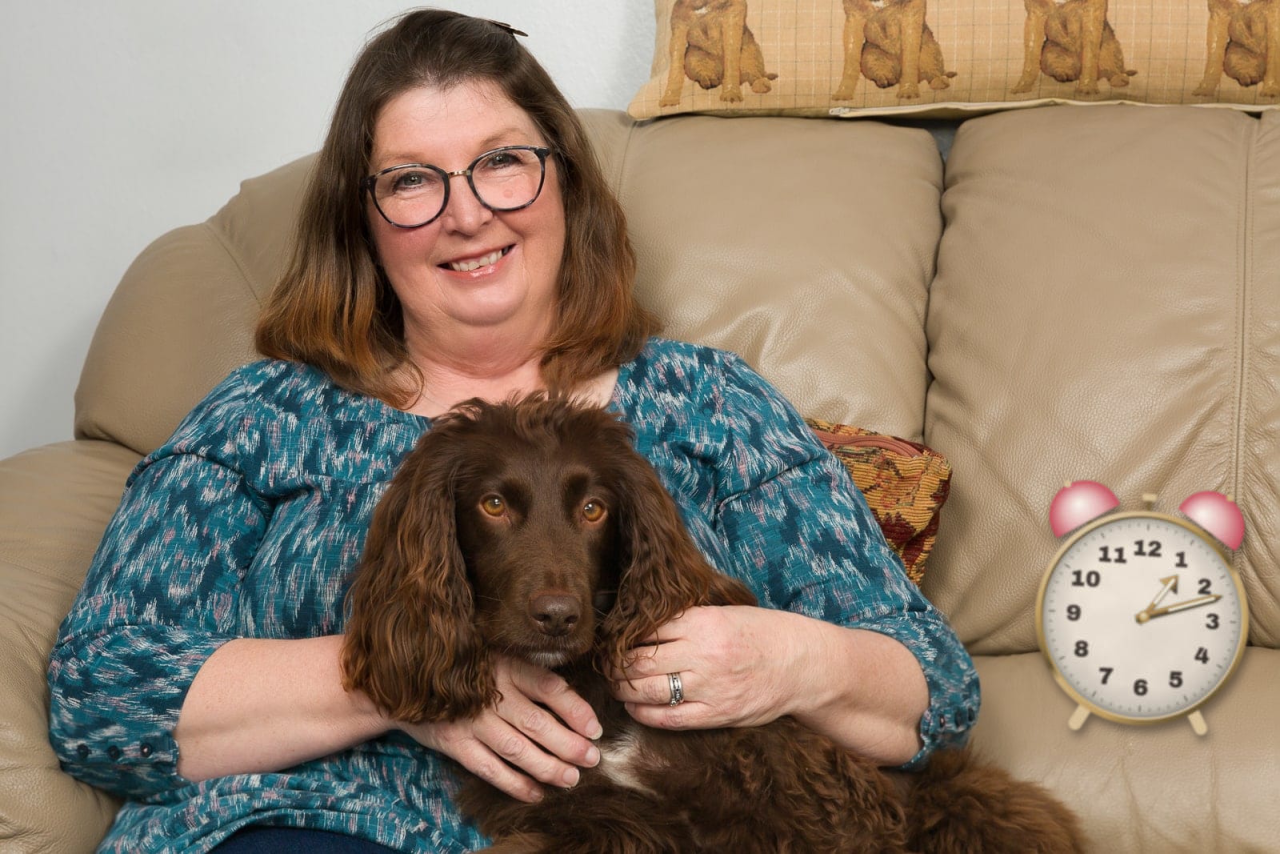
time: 1:12
